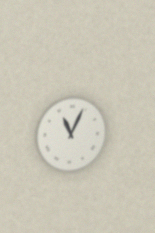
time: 11:04
